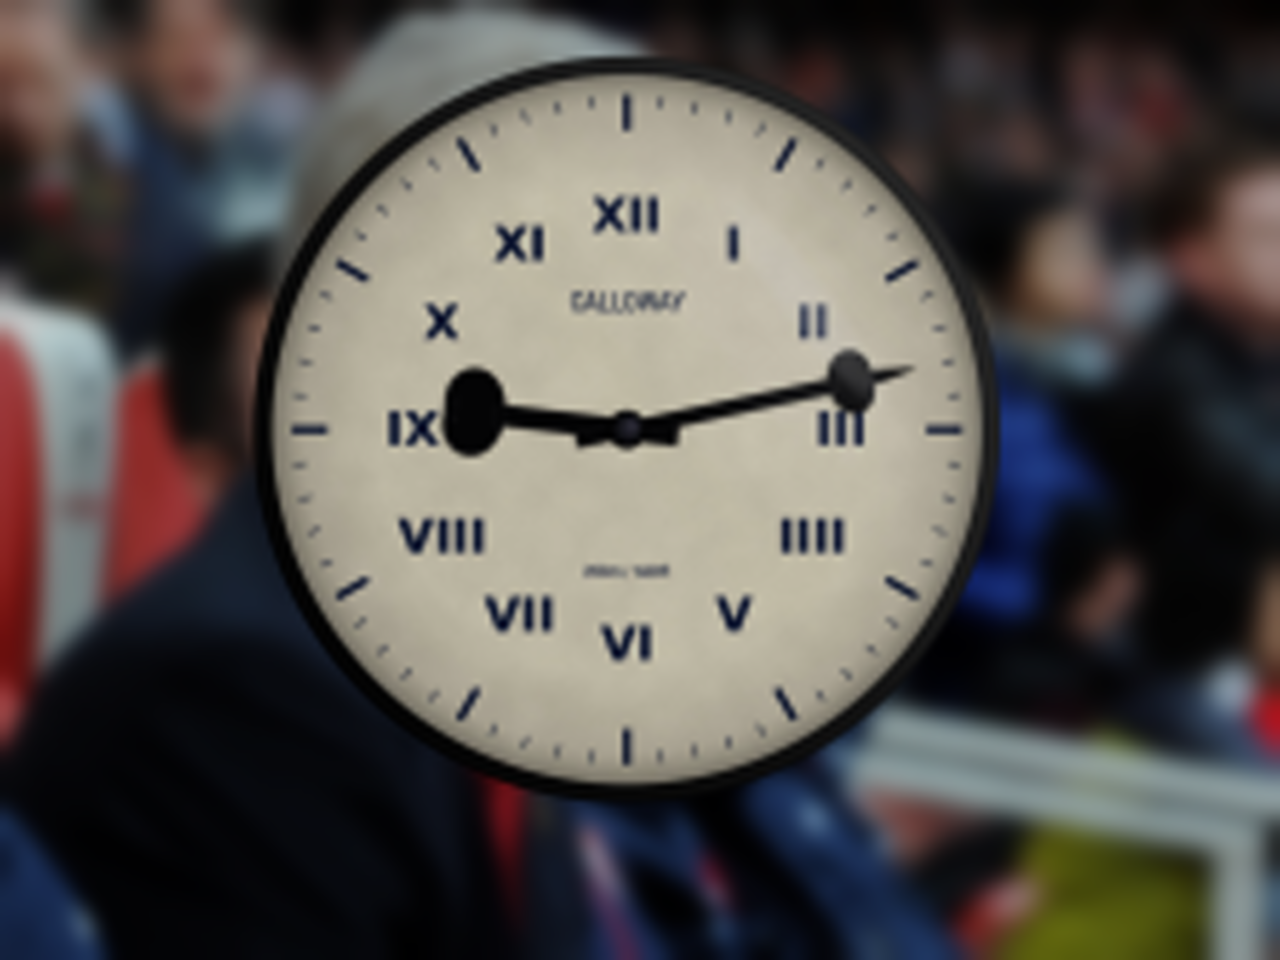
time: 9:13
